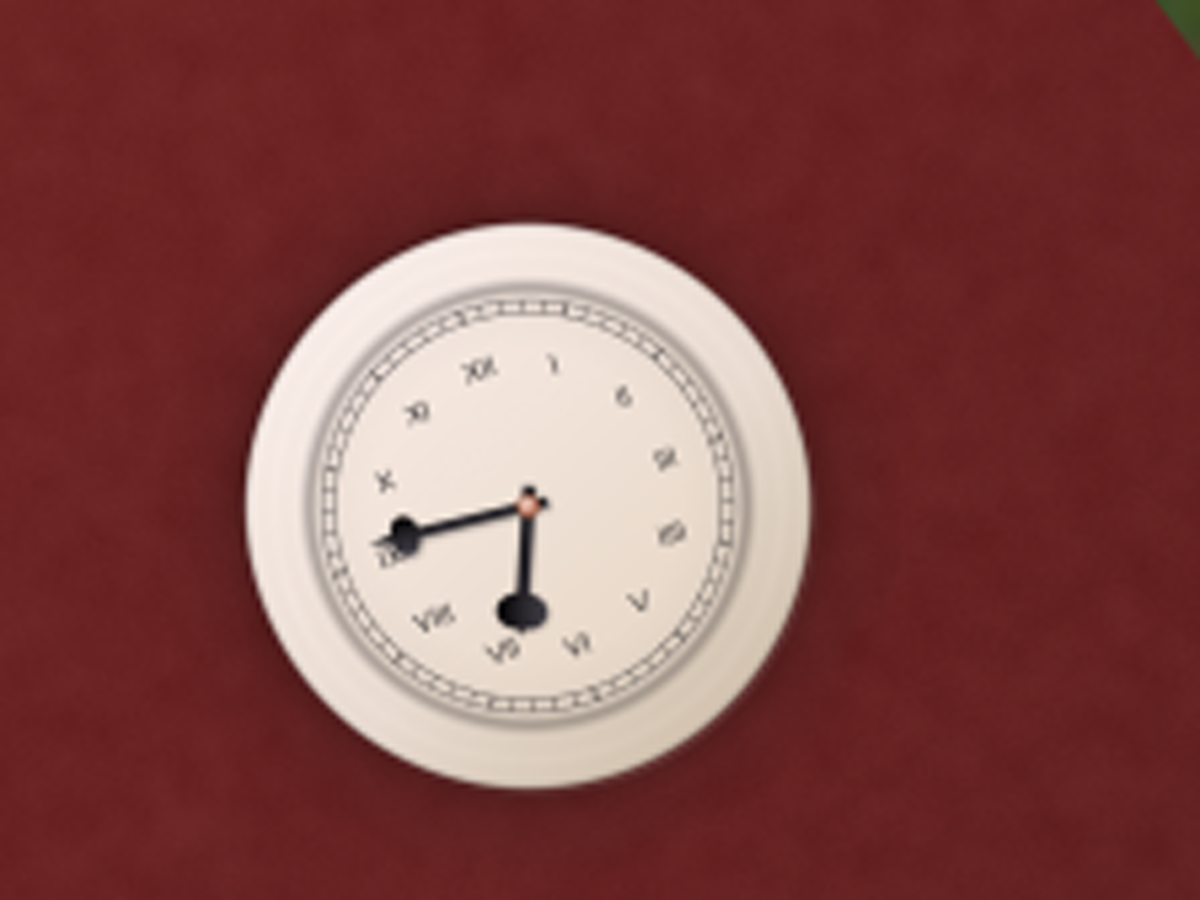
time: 6:46
